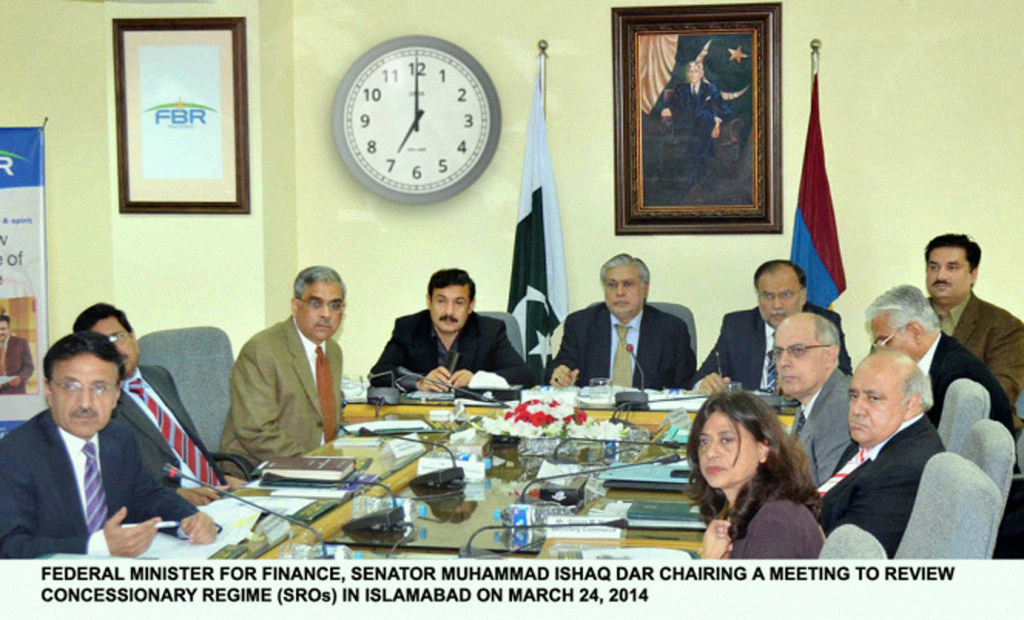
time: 7:00
